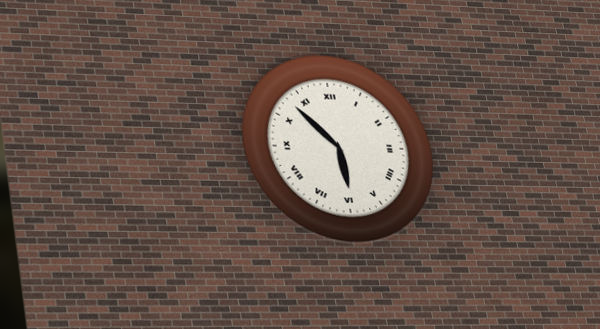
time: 5:53
